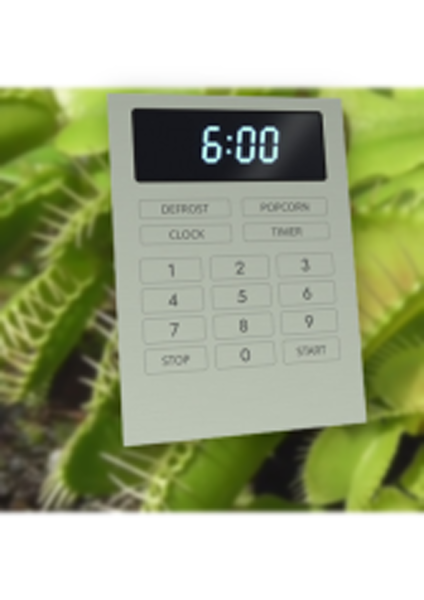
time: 6:00
